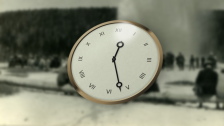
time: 12:27
